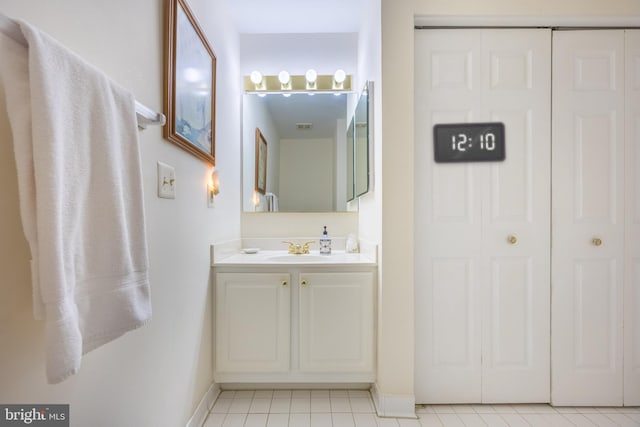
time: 12:10
